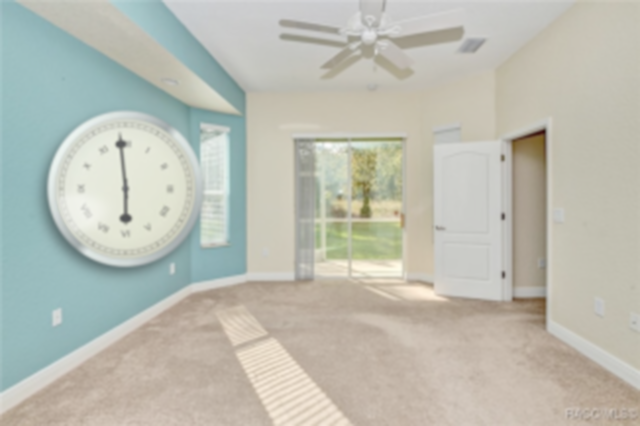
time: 5:59
